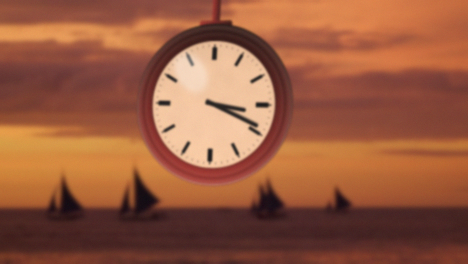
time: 3:19
